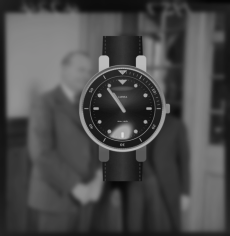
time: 10:54
